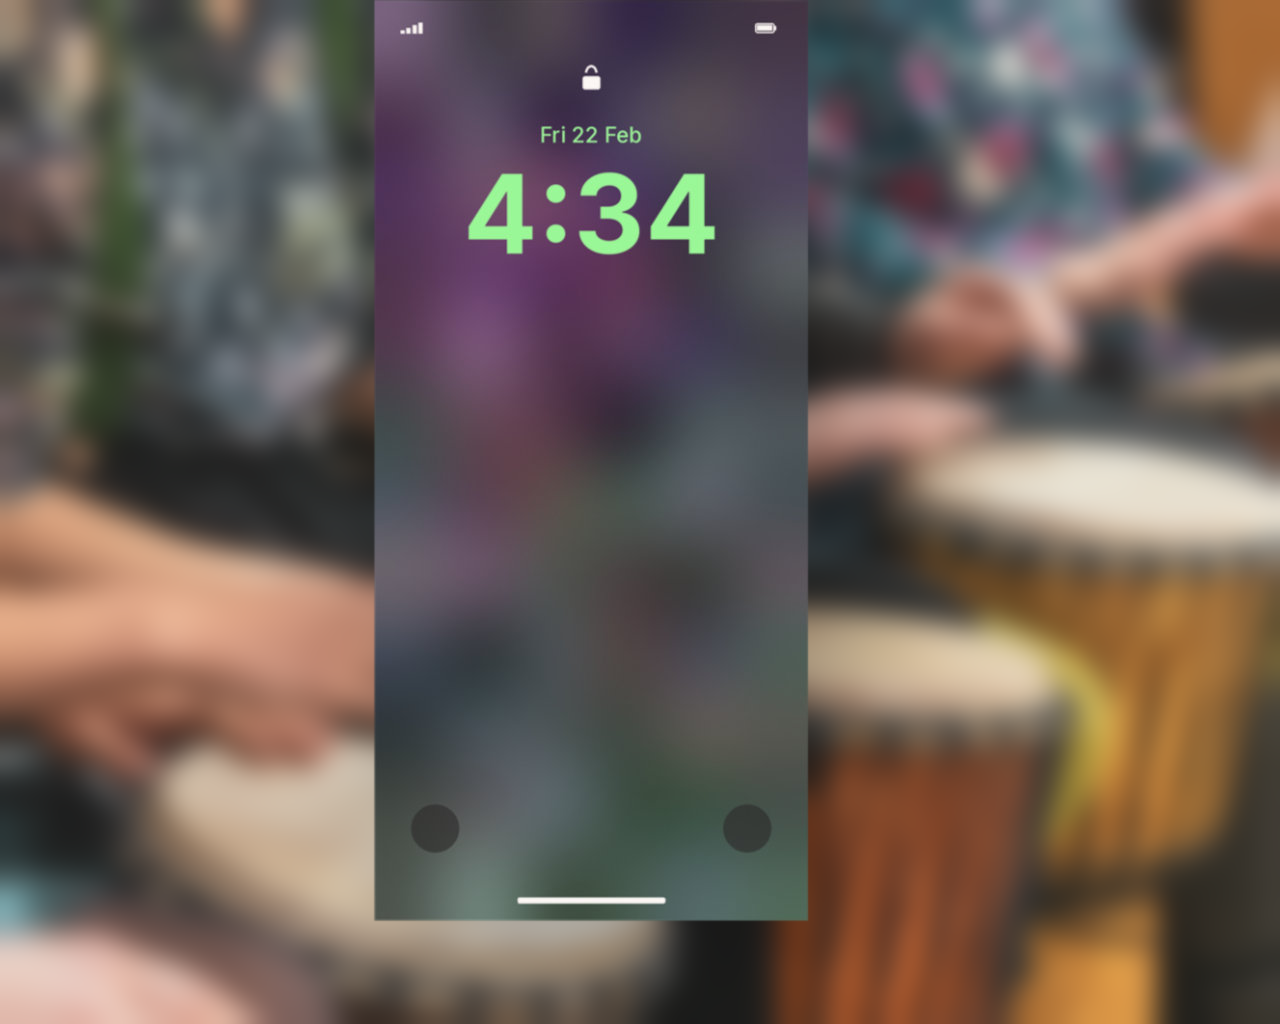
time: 4:34
